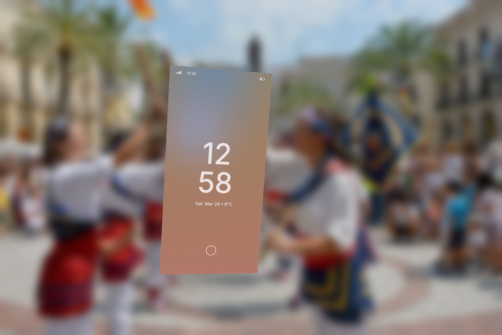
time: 12:58
